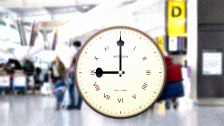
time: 9:00
